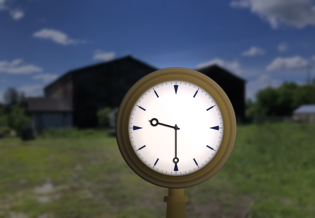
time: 9:30
